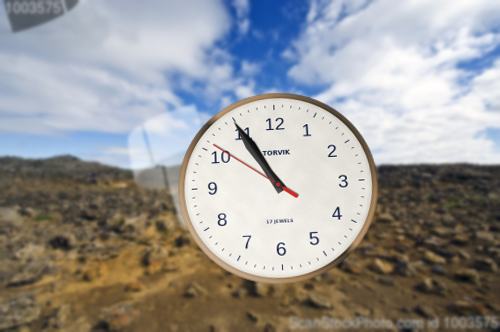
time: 10:54:51
